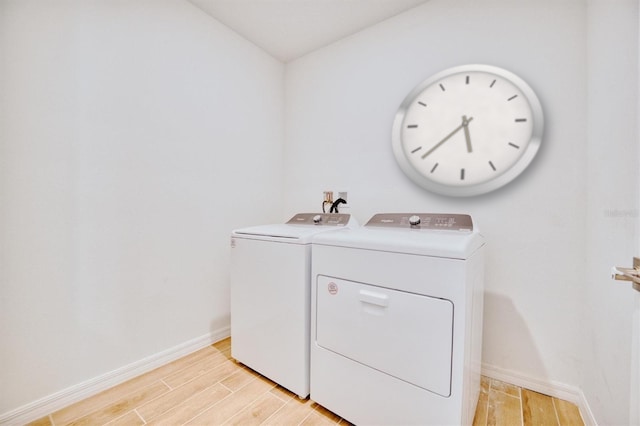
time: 5:38
